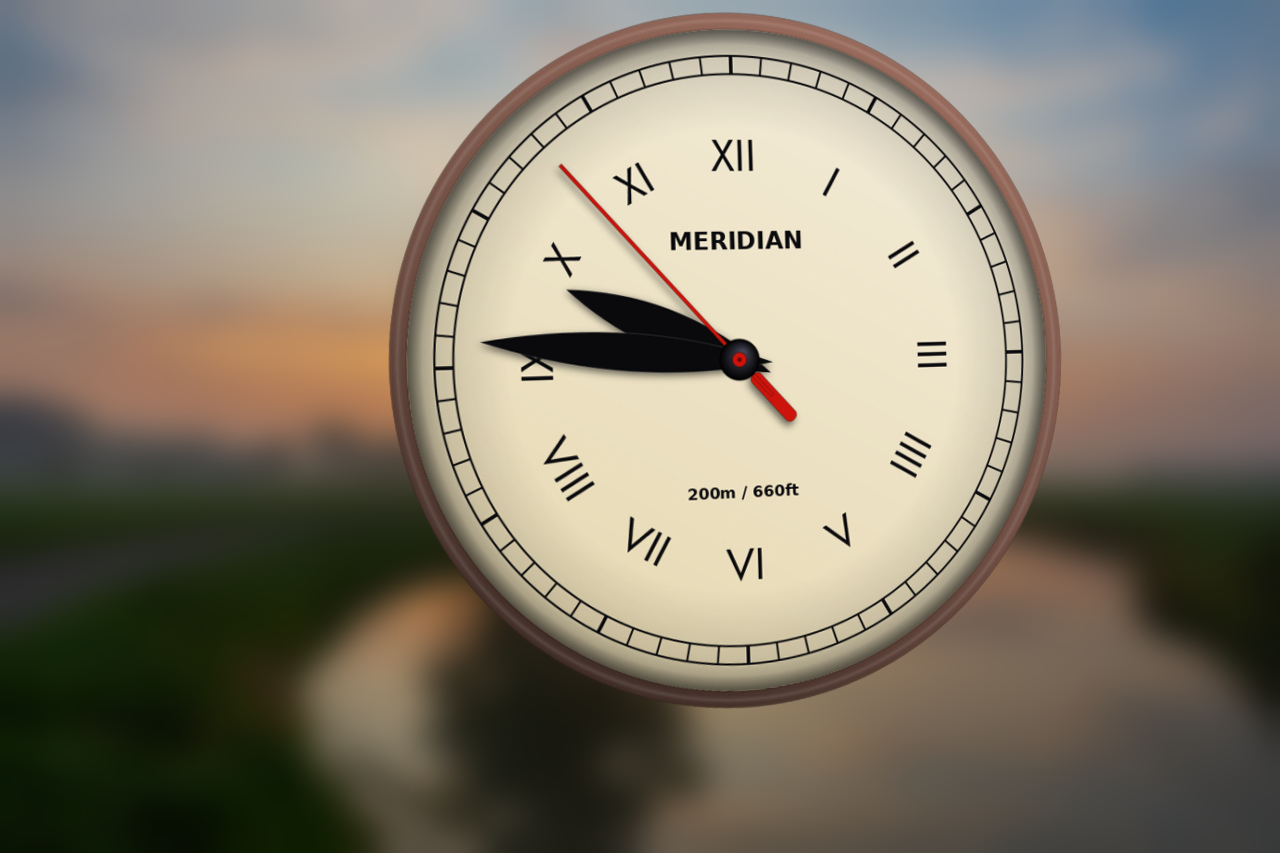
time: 9:45:53
